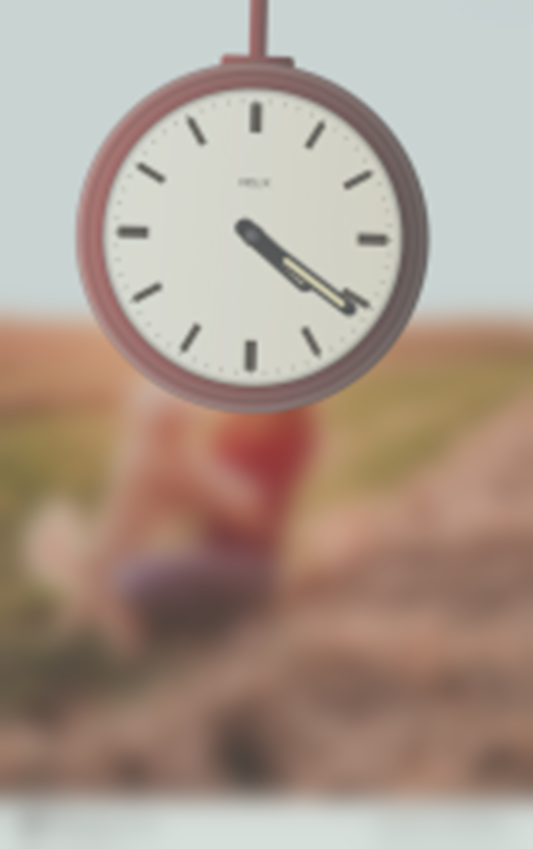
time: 4:21
